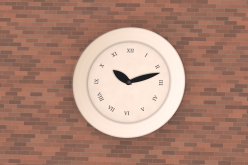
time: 10:12
